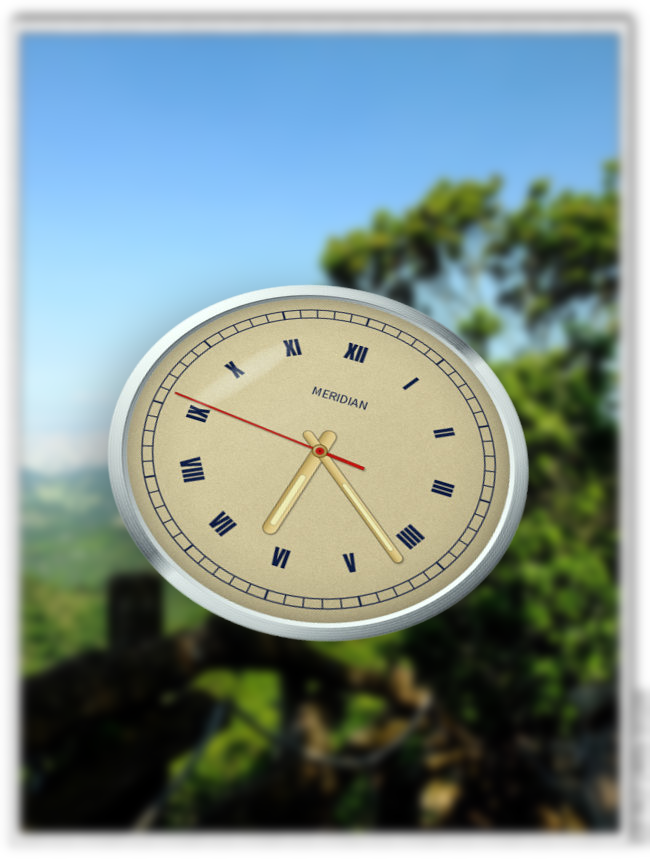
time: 6:21:46
